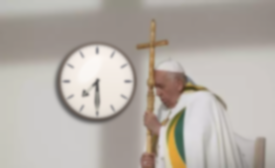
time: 7:30
